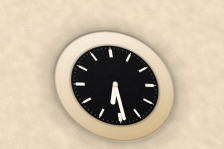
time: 6:29
